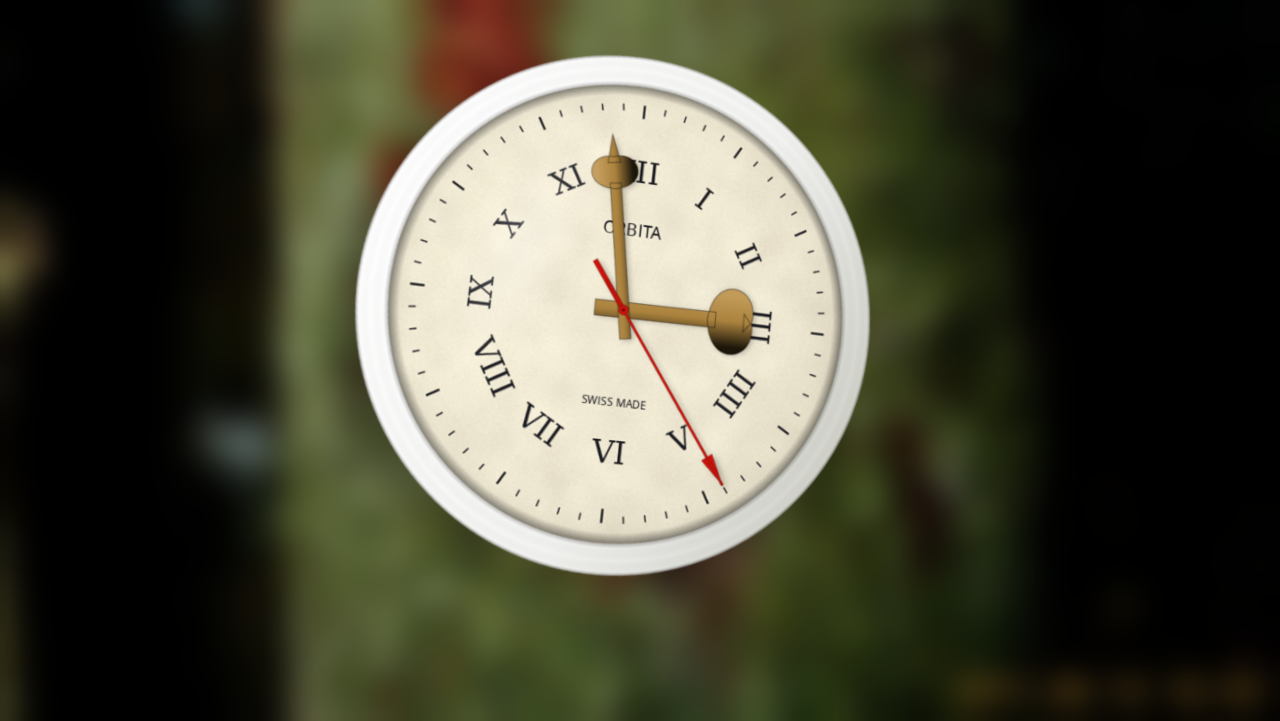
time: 2:58:24
